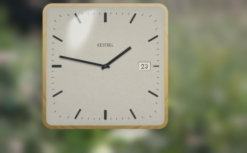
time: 1:47
